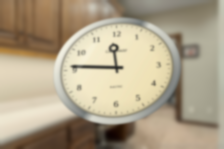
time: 11:46
